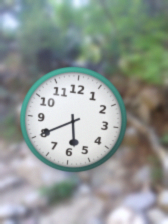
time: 5:40
